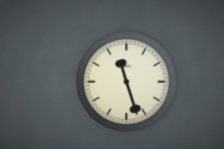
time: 11:27
